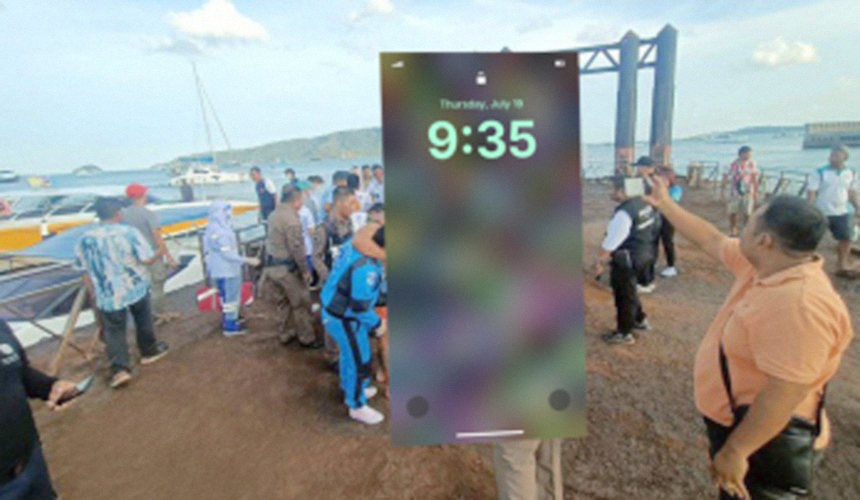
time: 9:35
